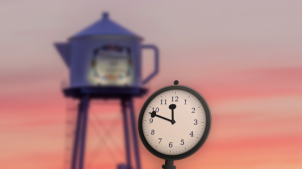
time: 11:48
